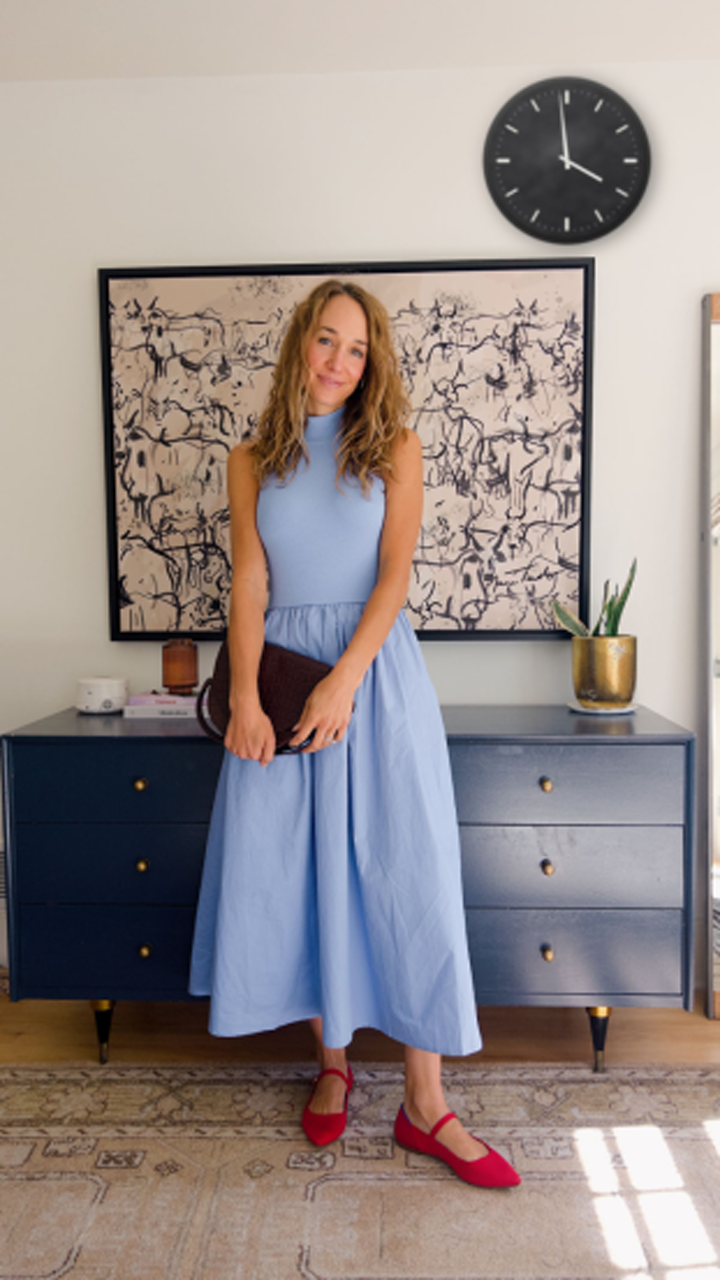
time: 3:59
